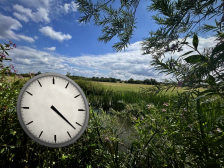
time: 4:22
